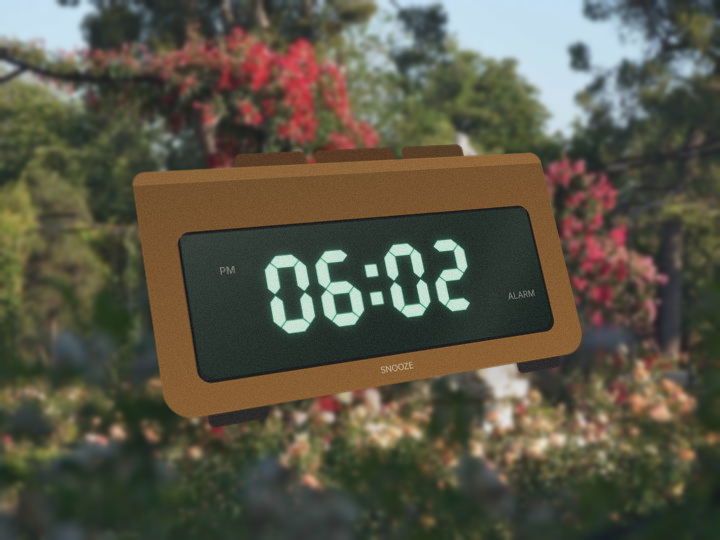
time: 6:02
